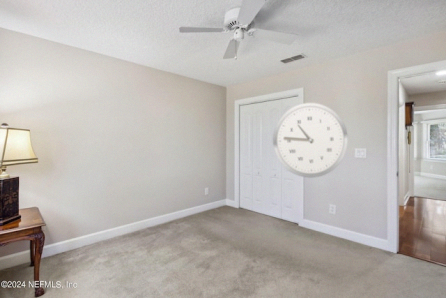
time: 10:46
